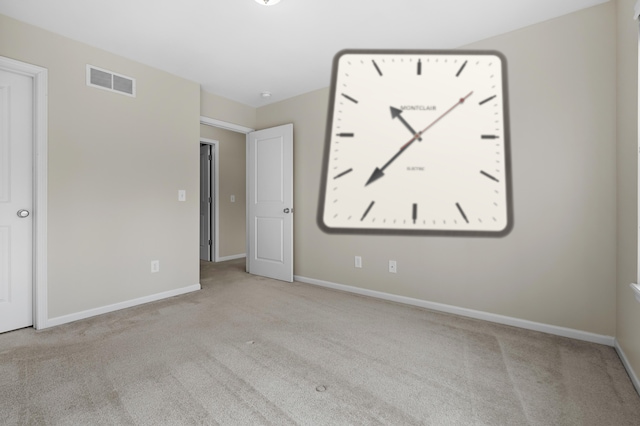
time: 10:37:08
